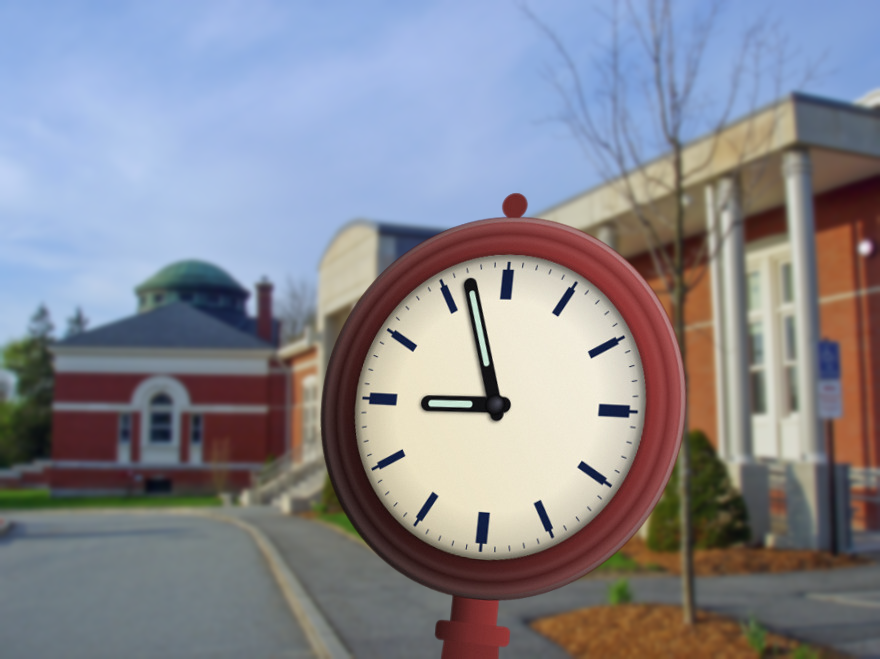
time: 8:57
